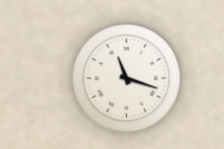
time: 11:18
